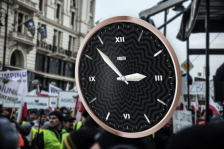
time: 2:53
